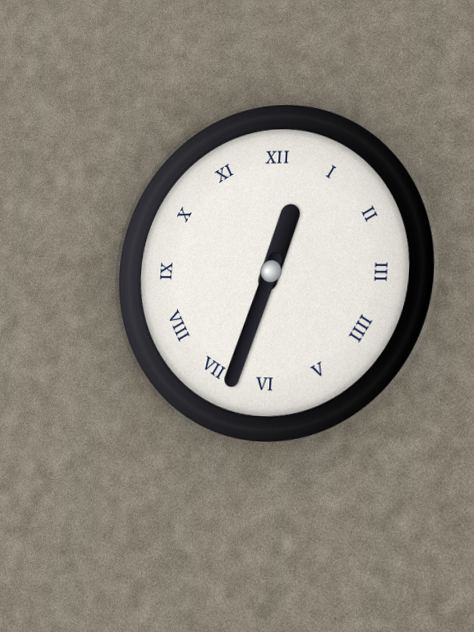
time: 12:33
